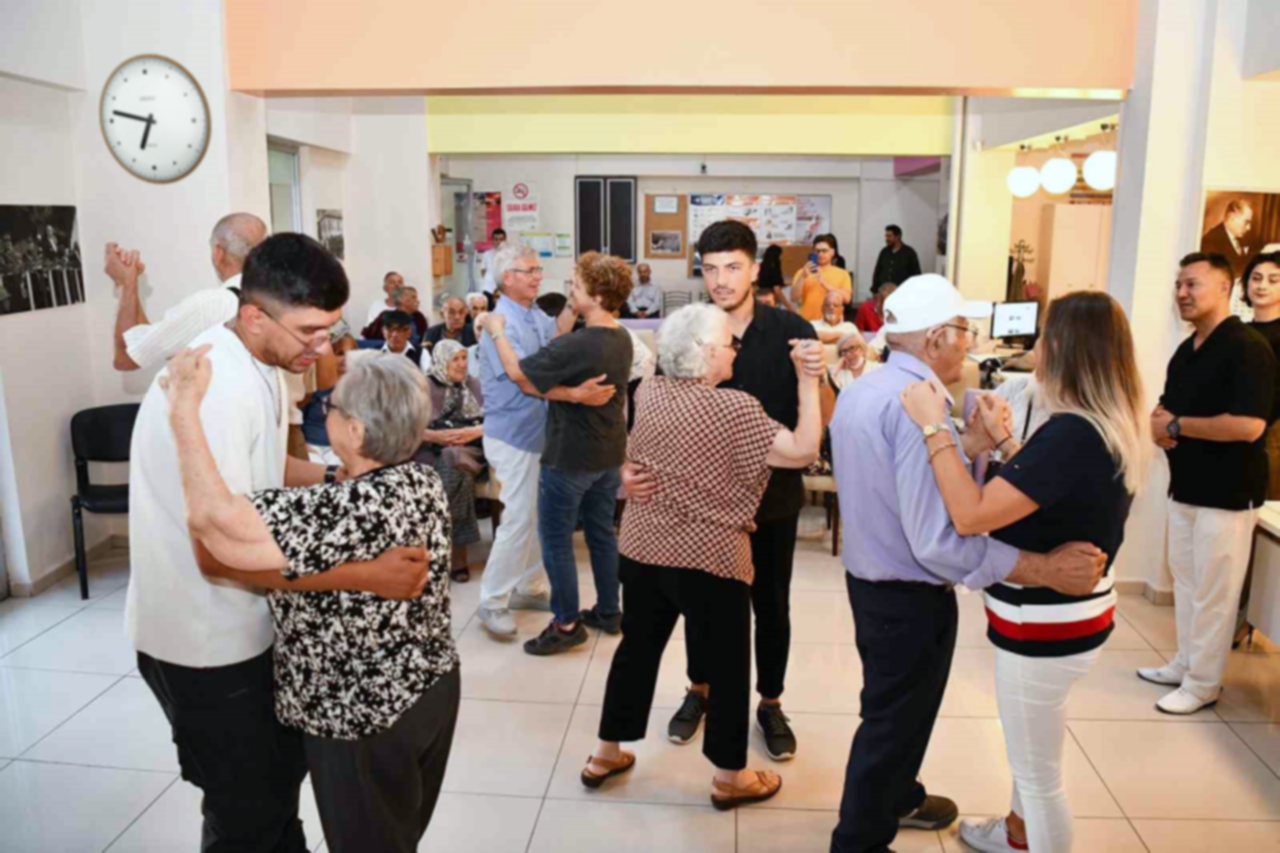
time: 6:47
